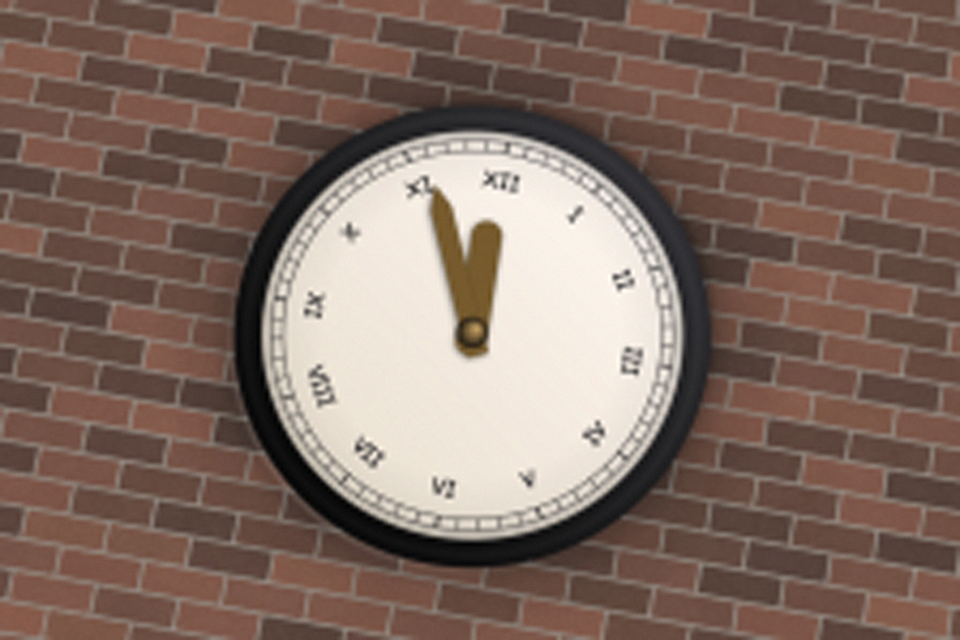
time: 11:56
